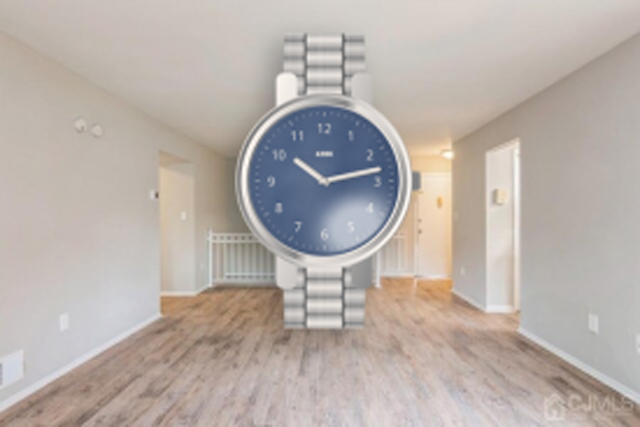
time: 10:13
